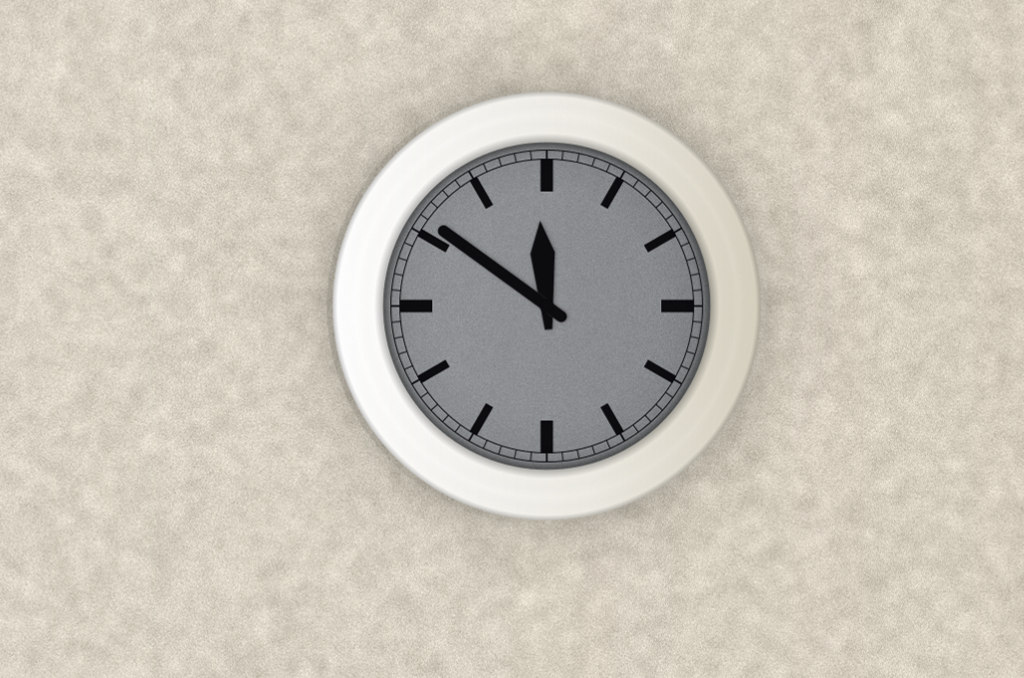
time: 11:51
